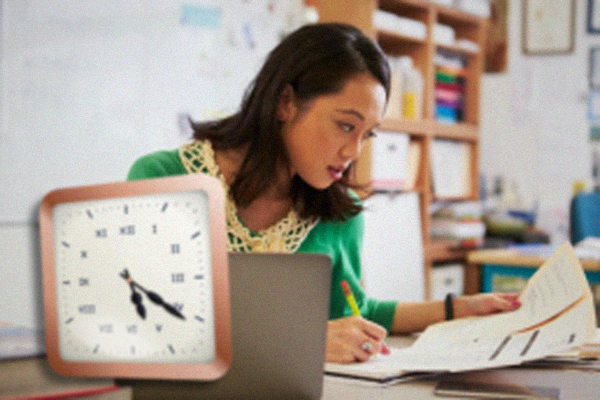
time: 5:21
